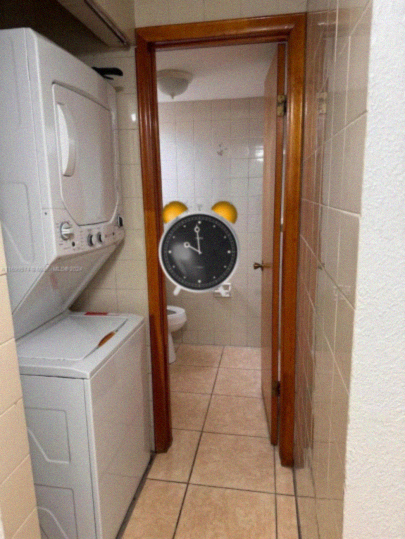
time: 9:59
